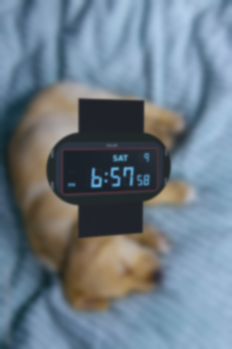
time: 6:57
